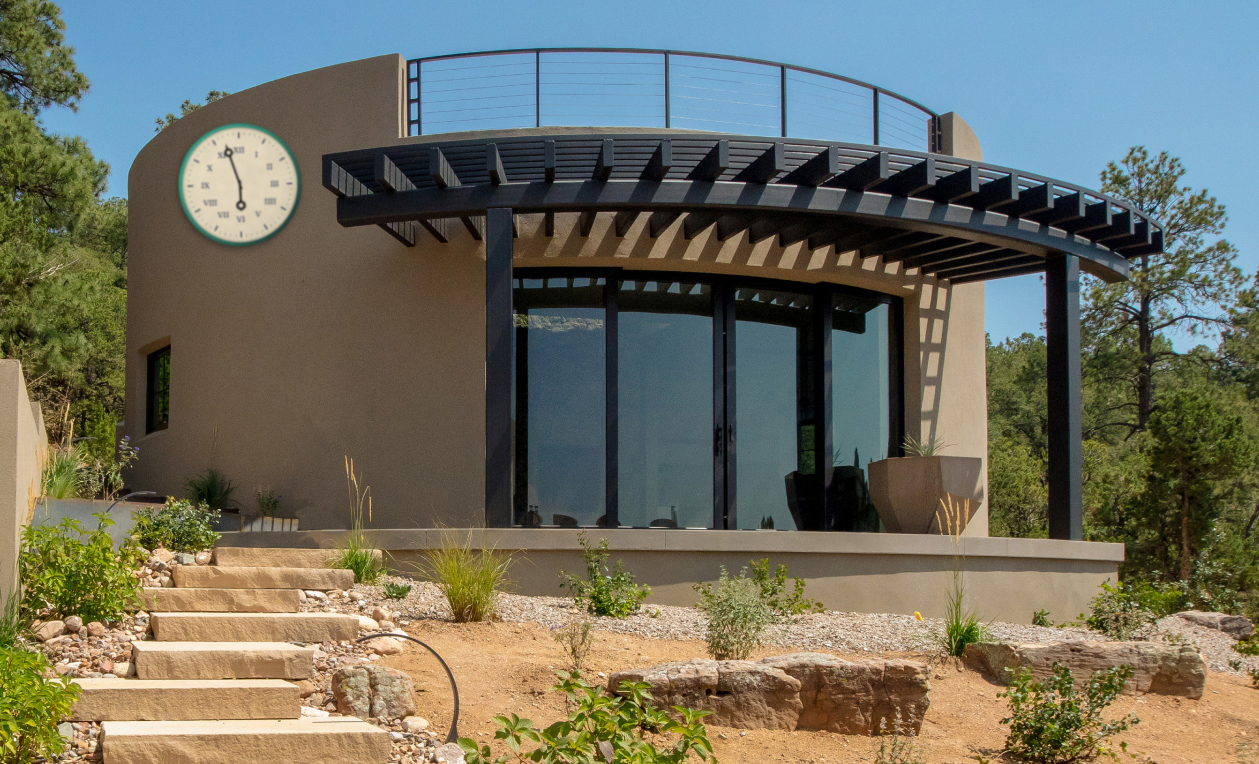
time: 5:57
